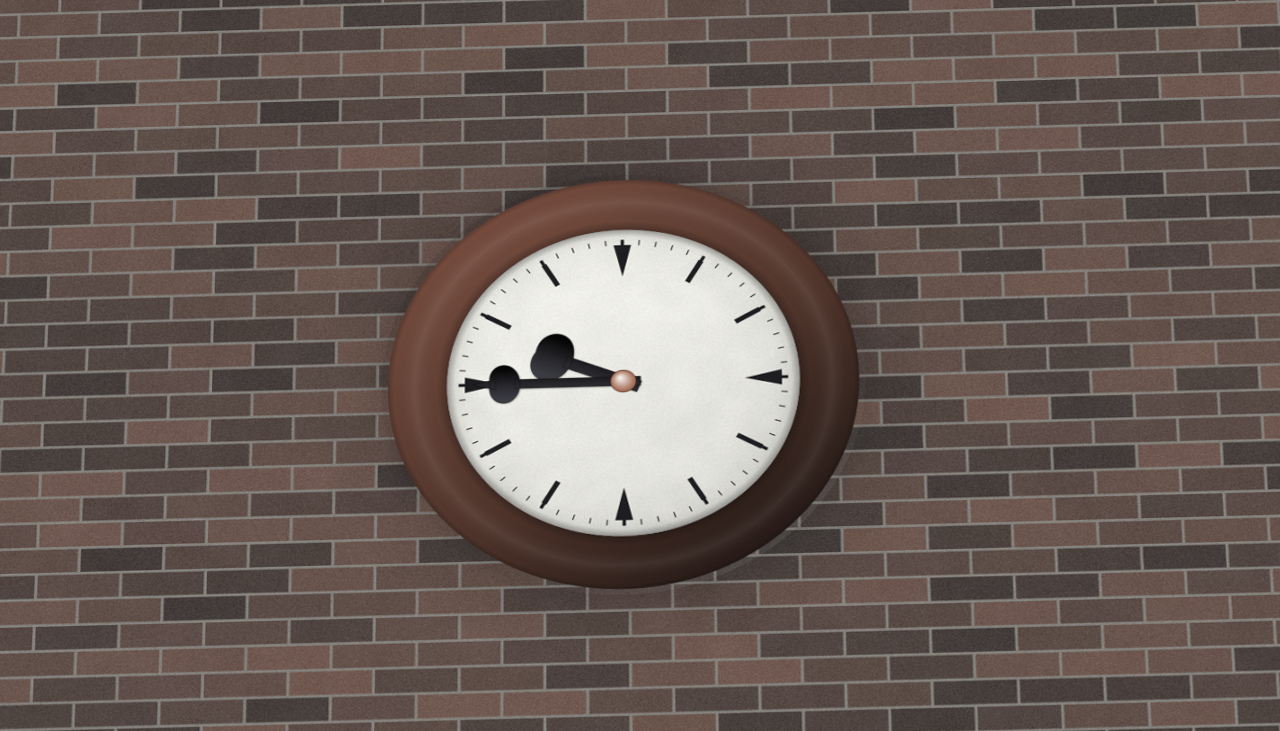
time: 9:45
